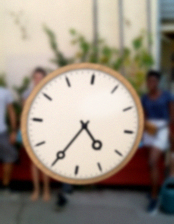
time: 4:35
